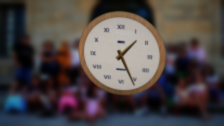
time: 1:26
